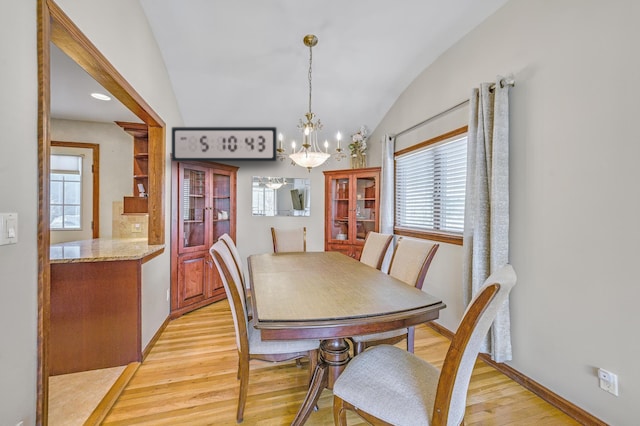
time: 5:10:43
